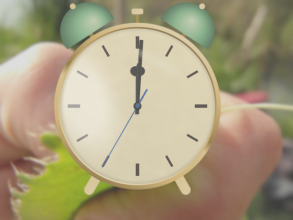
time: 12:00:35
